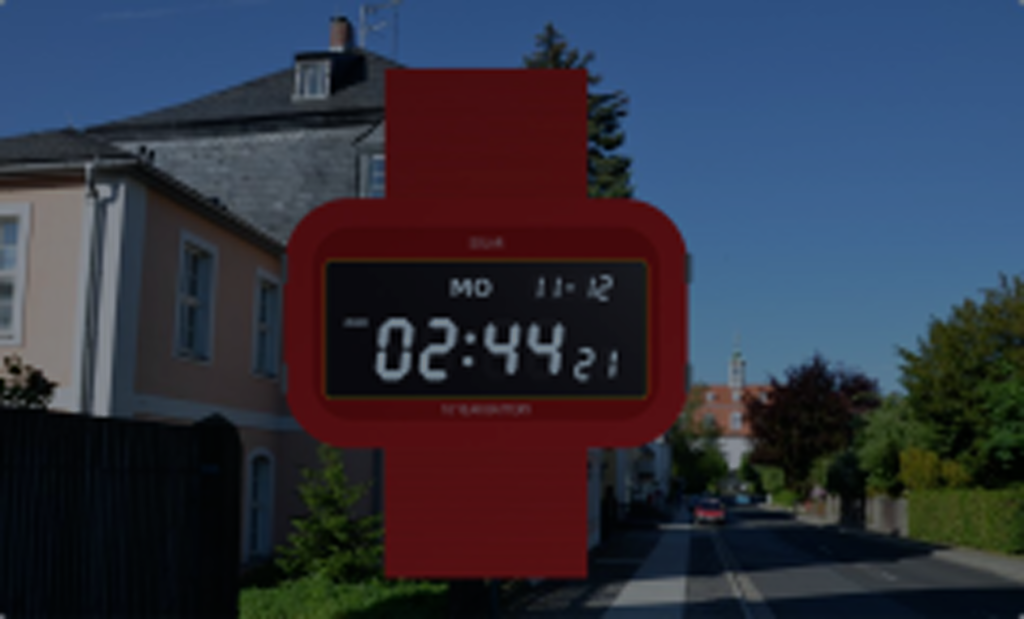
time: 2:44:21
